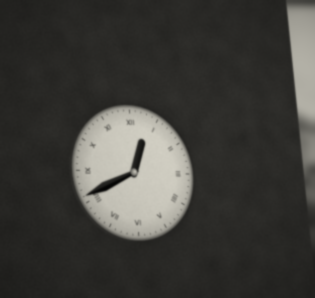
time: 12:41
